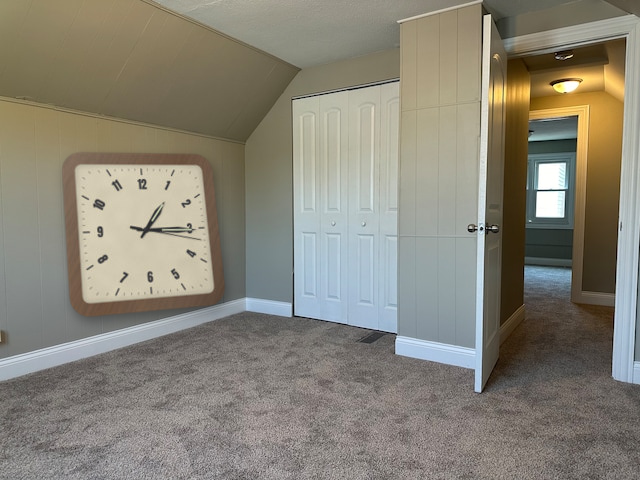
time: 1:15:17
